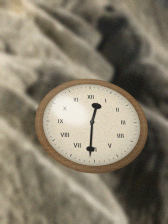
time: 12:31
